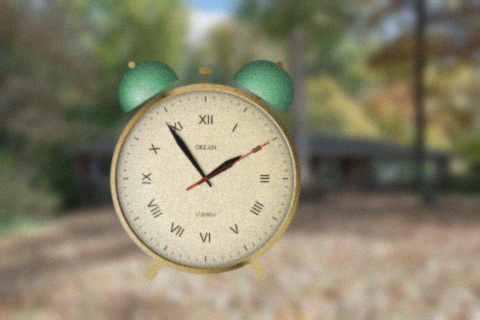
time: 1:54:10
